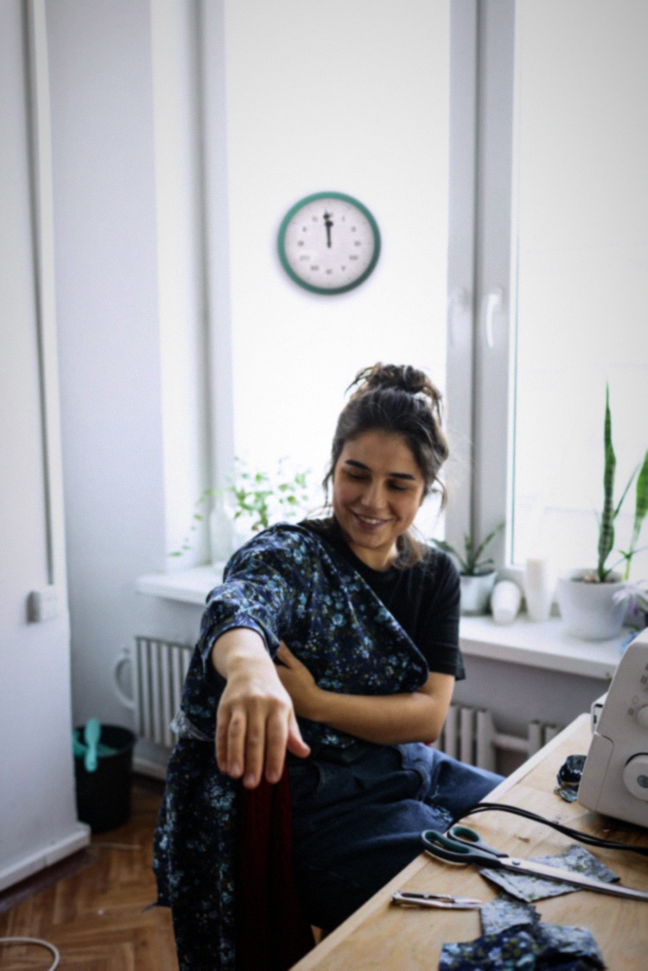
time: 11:59
